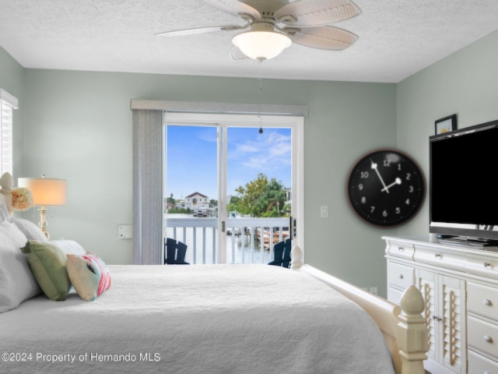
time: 1:55
